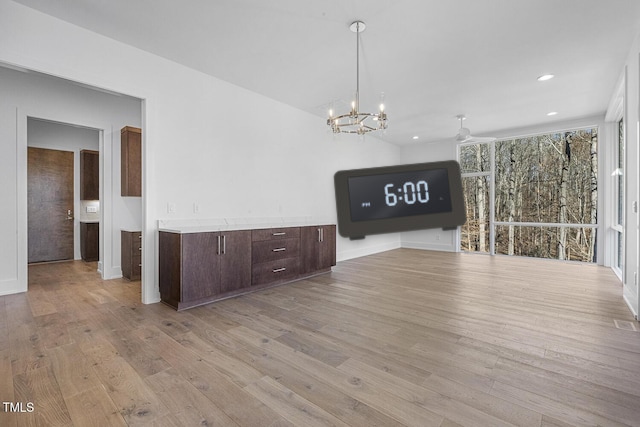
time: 6:00
